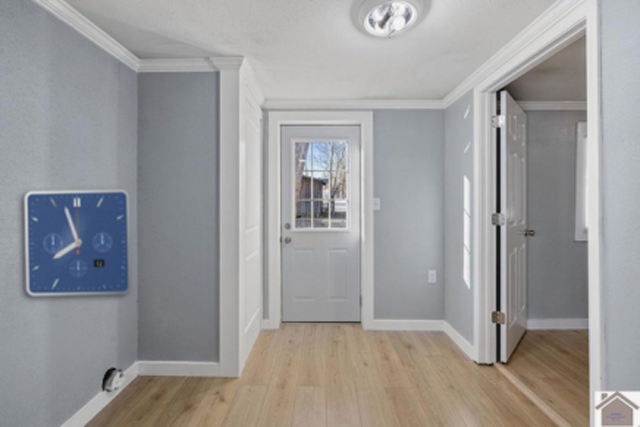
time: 7:57
